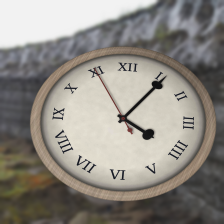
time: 4:05:55
